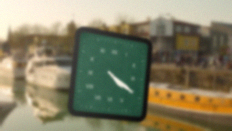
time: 4:20
